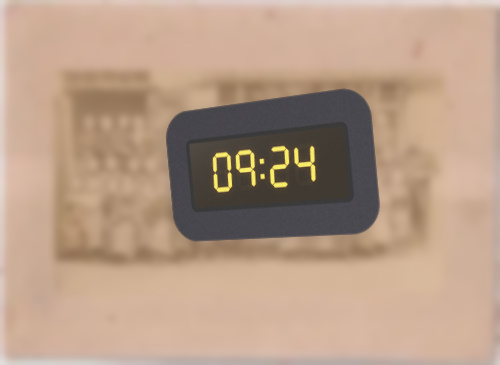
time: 9:24
